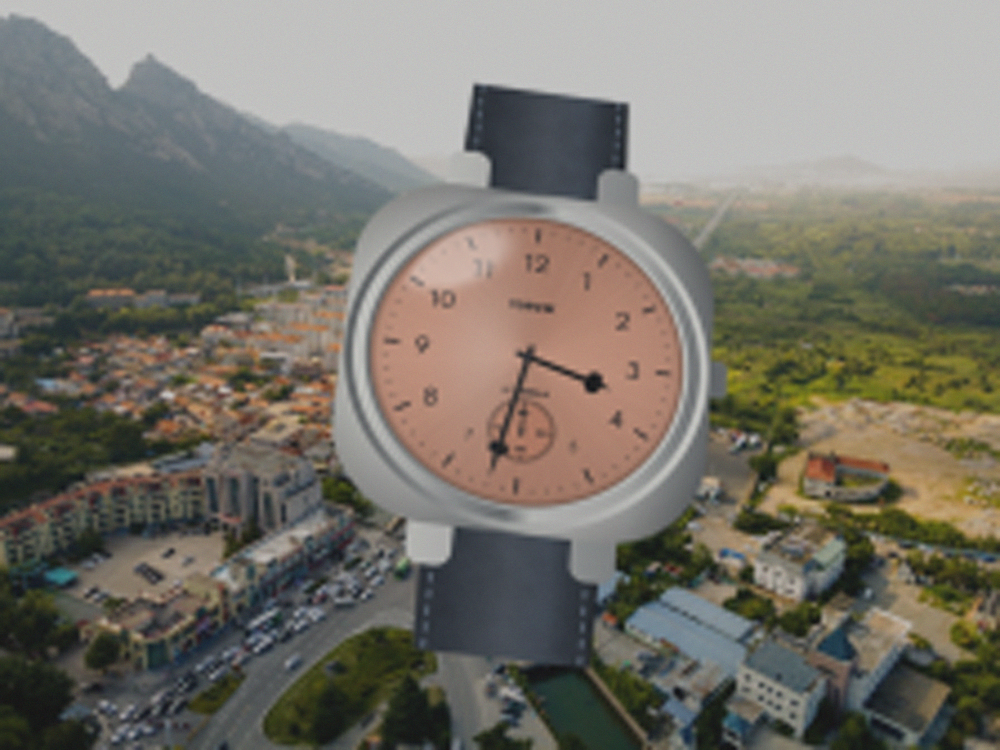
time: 3:32
